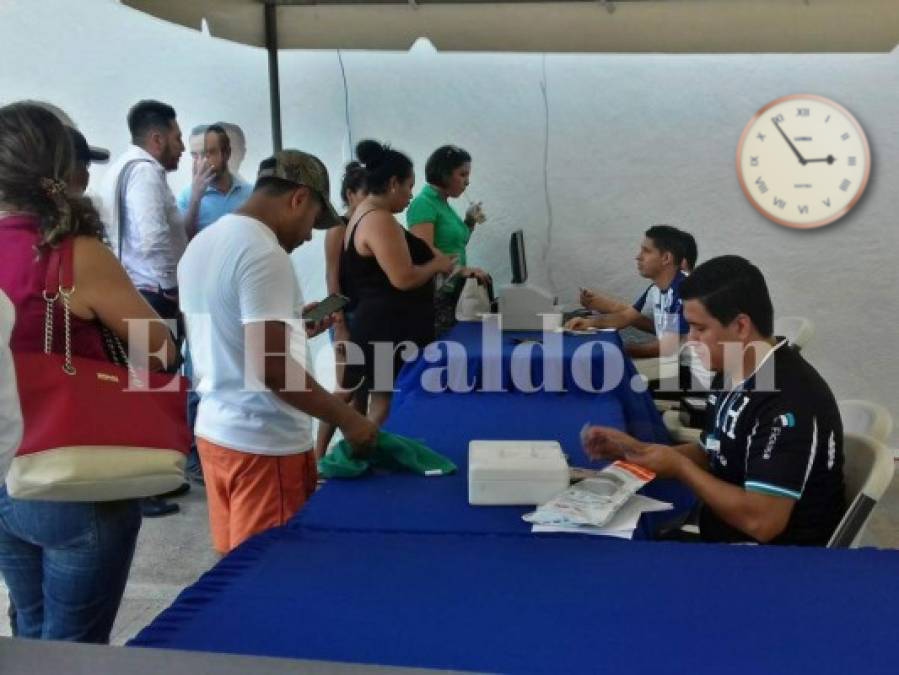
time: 2:54
